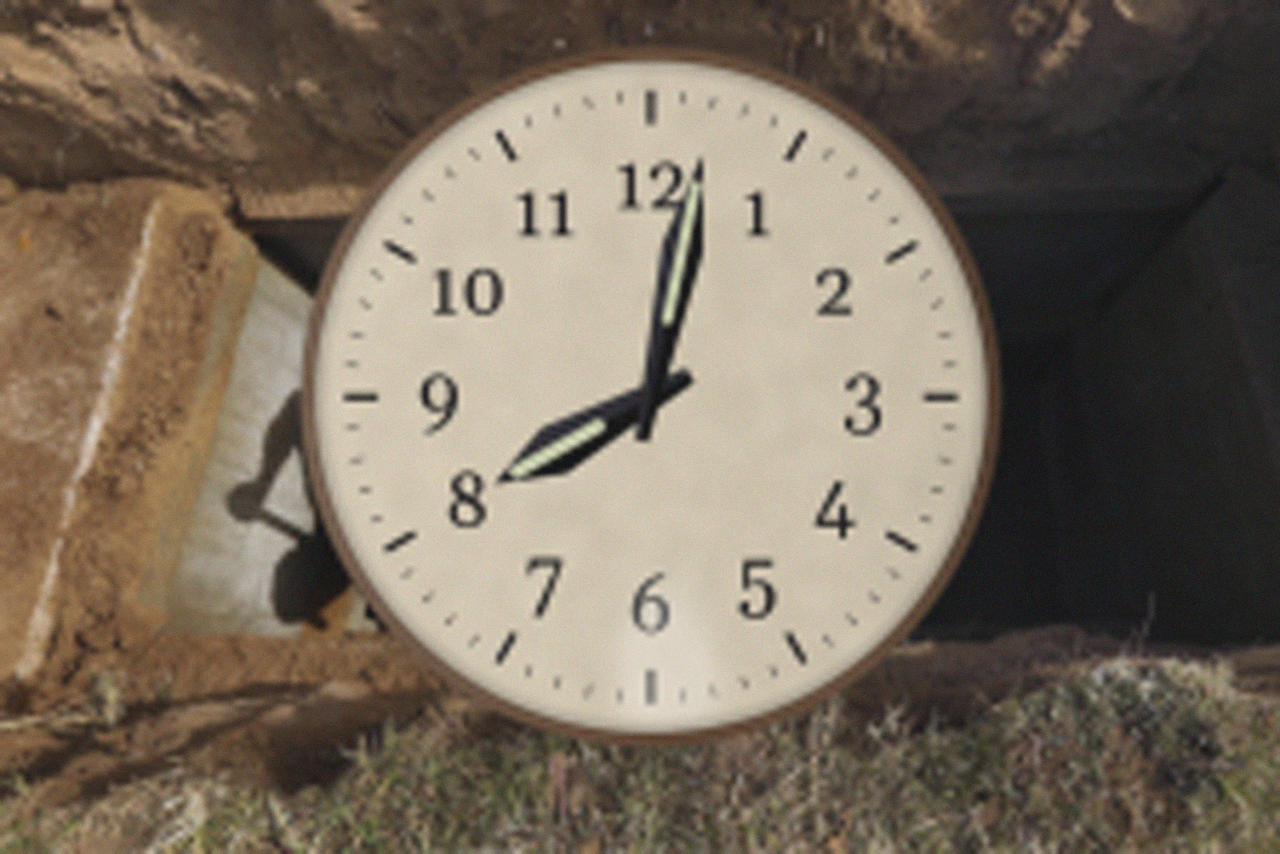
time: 8:02
